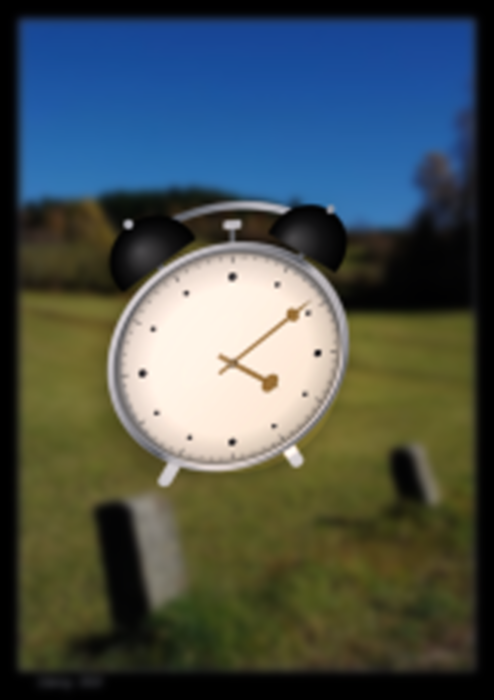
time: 4:09
